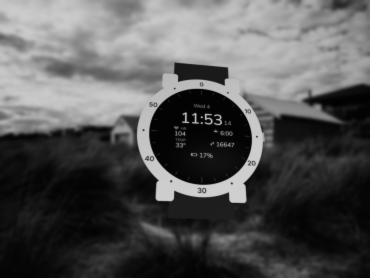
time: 11:53
